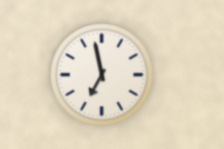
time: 6:58
